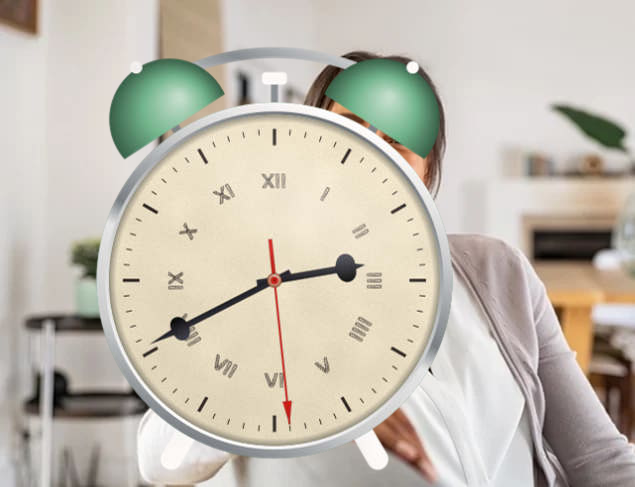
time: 2:40:29
